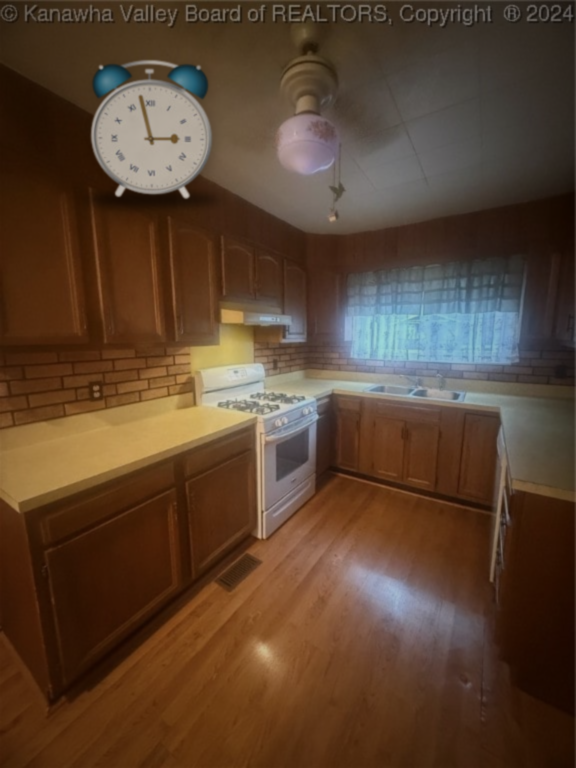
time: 2:58
